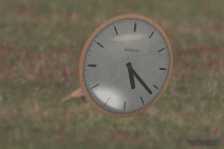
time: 5:22
